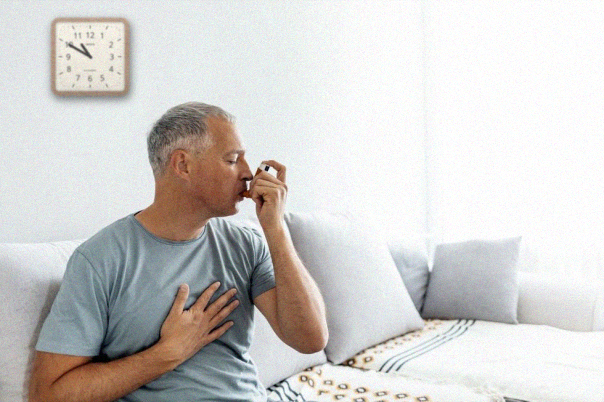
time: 10:50
